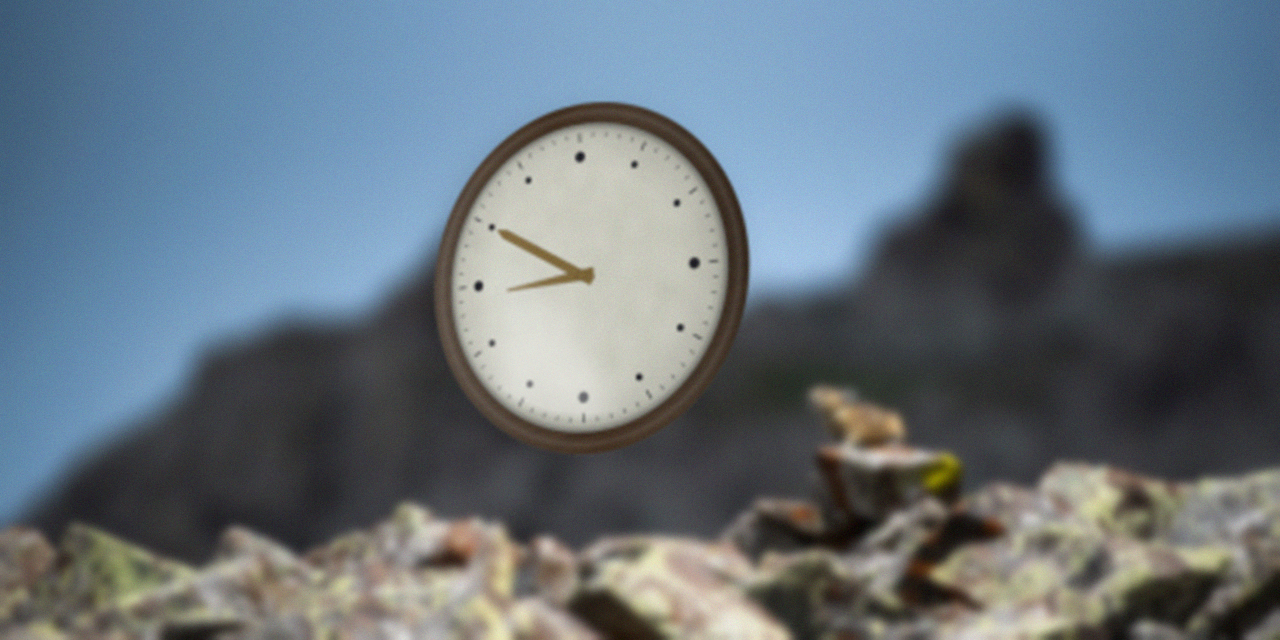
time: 8:50
